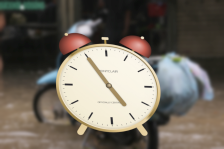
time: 4:55
